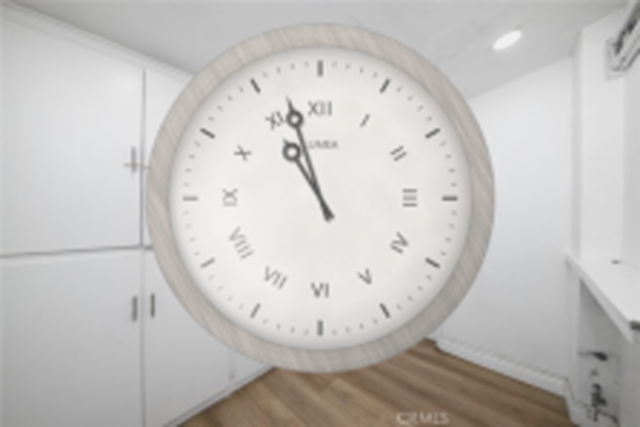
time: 10:57
